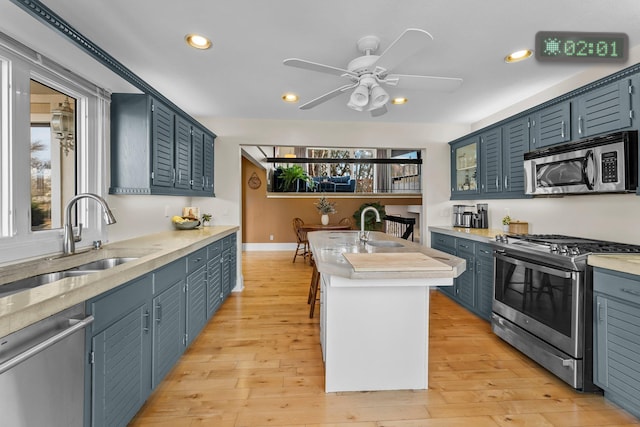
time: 2:01
